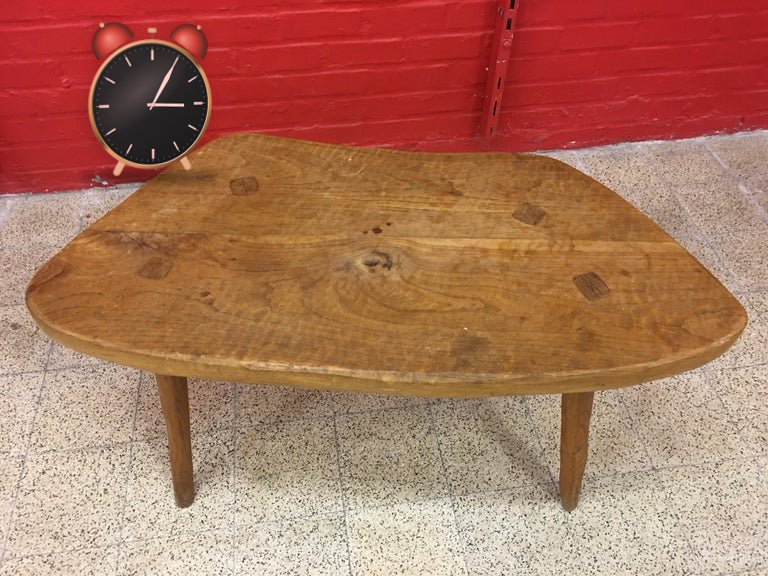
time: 3:05
